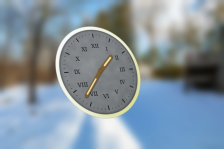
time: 1:37
